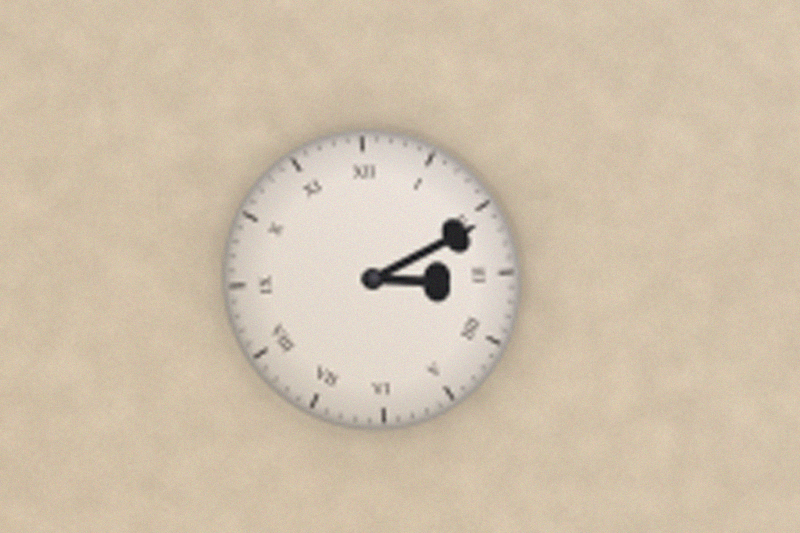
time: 3:11
